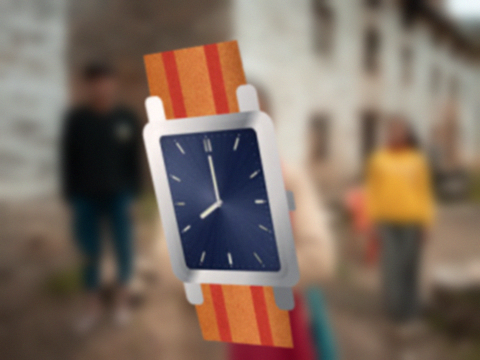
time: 8:00
